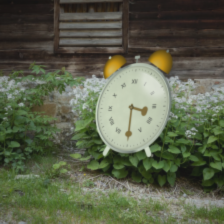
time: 3:30
